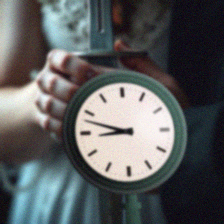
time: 8:48
